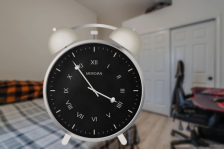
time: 3:54
